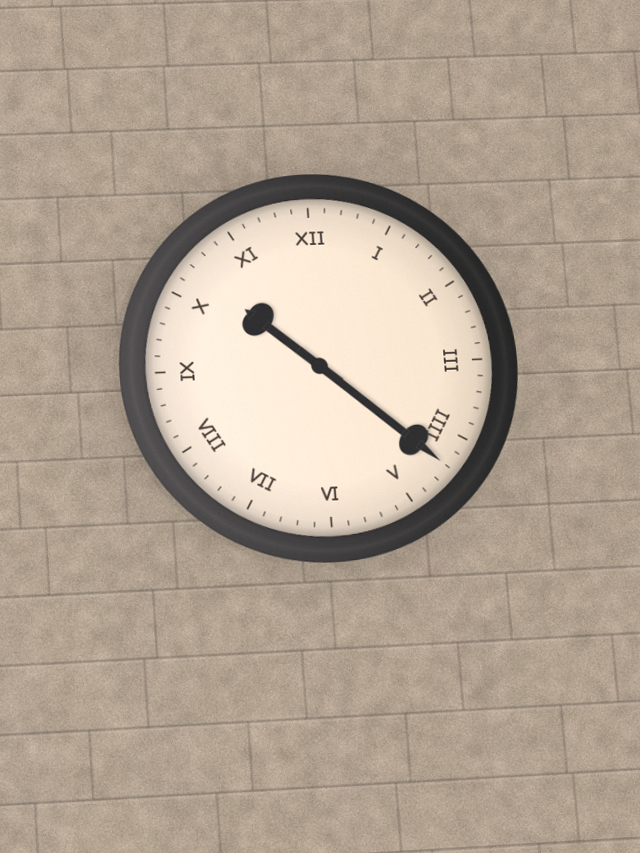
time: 10:22
